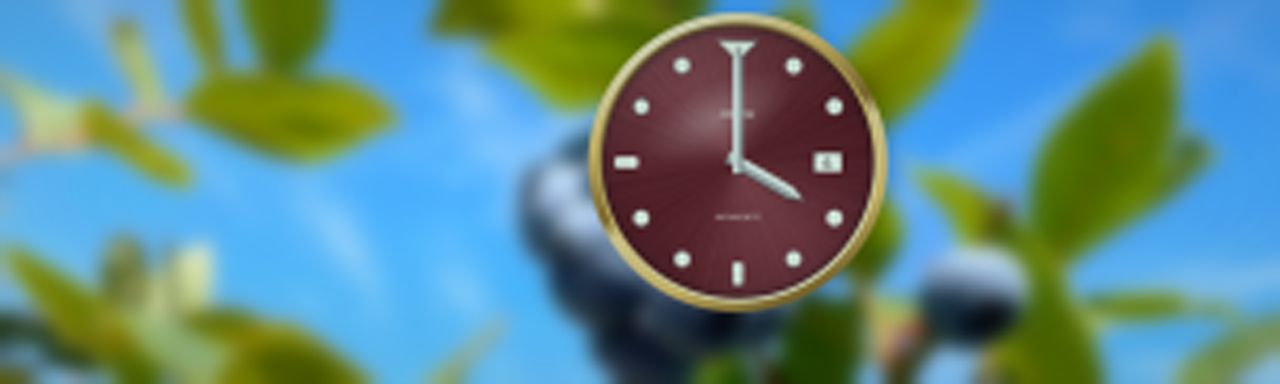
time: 4:00
